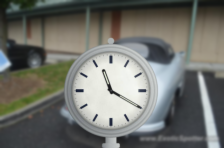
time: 11:20
